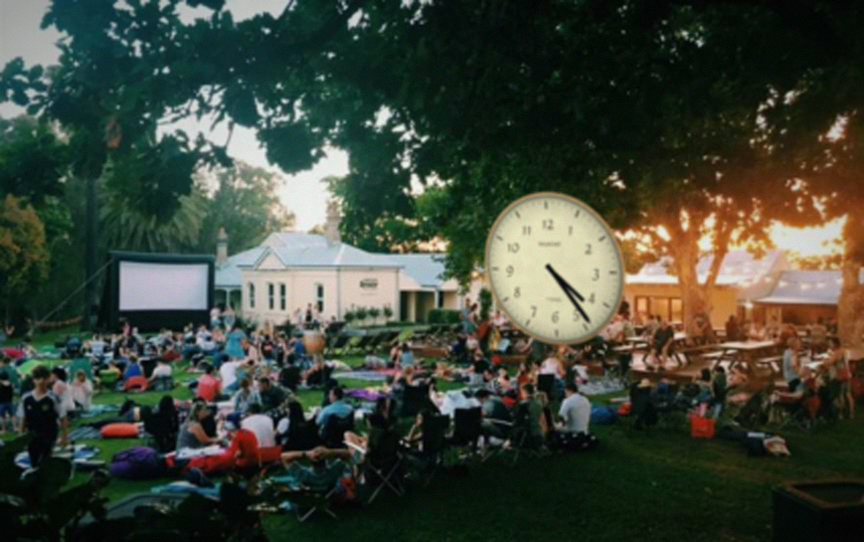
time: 4:24
